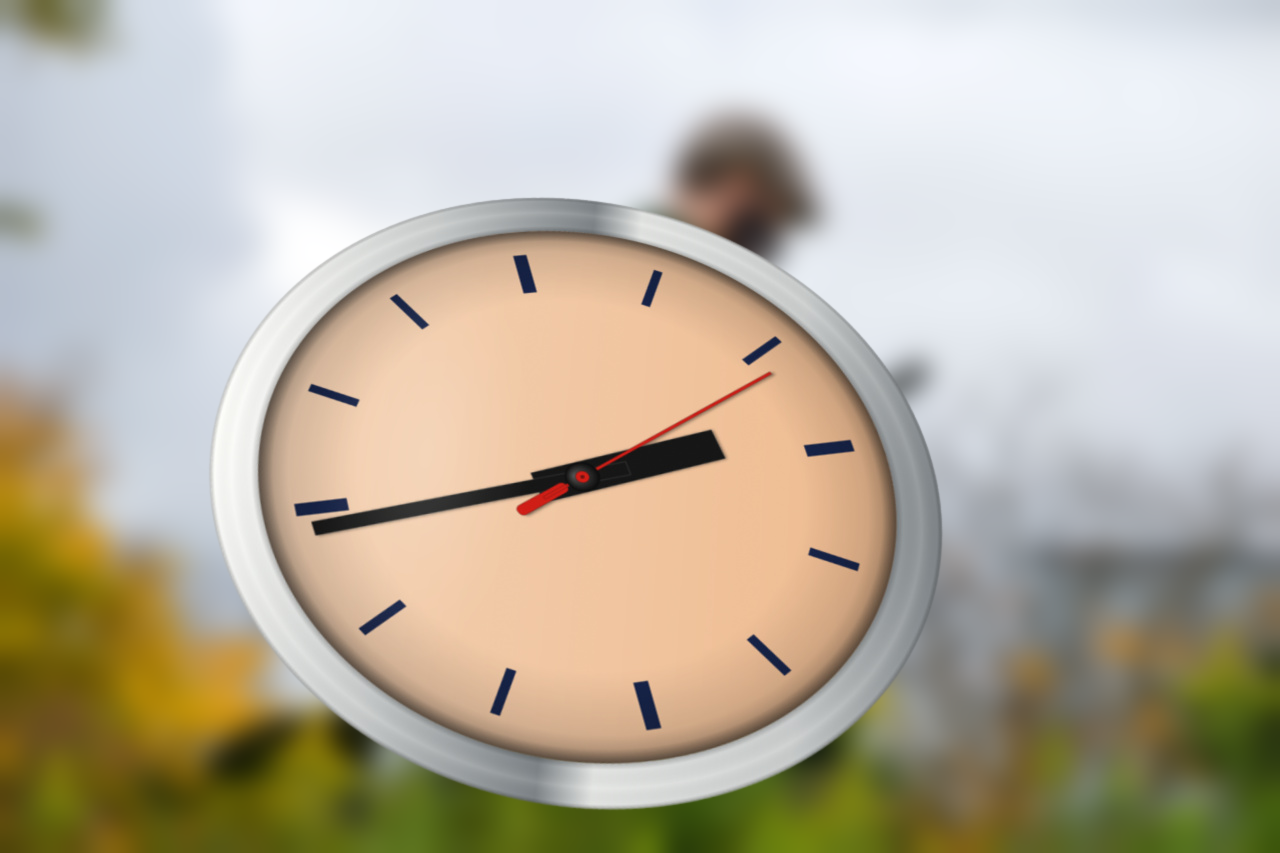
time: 2:44:11
